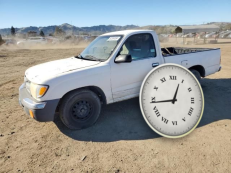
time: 12:44
